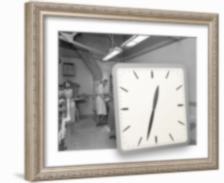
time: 12:33
